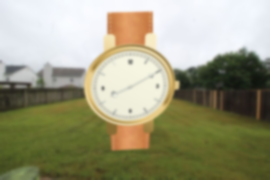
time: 8:10
